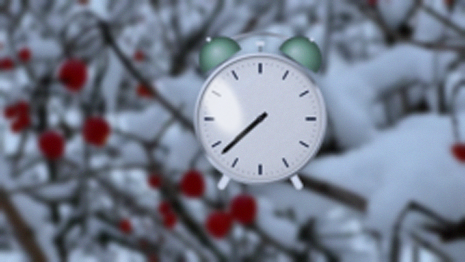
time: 7:38
